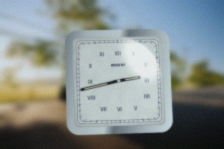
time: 2:43
